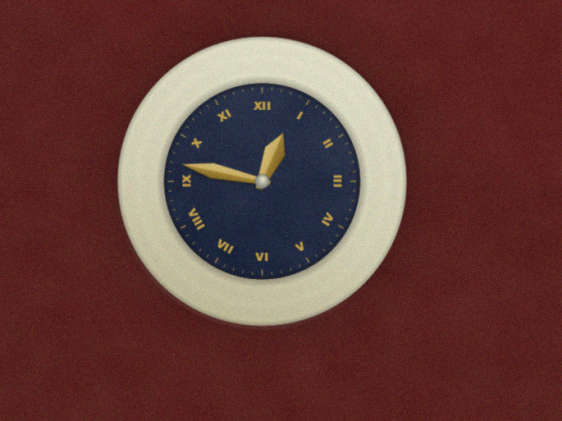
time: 12:47
